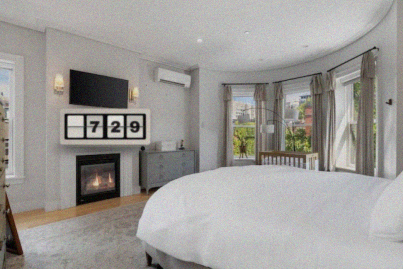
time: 7:29
